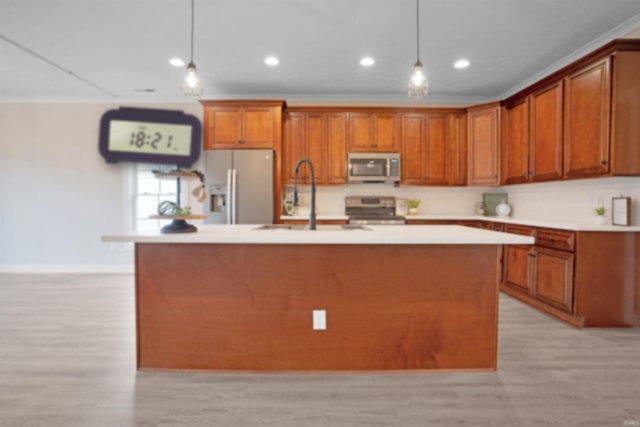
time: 18:21
